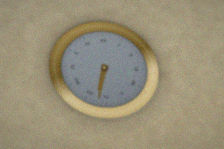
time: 6:32
